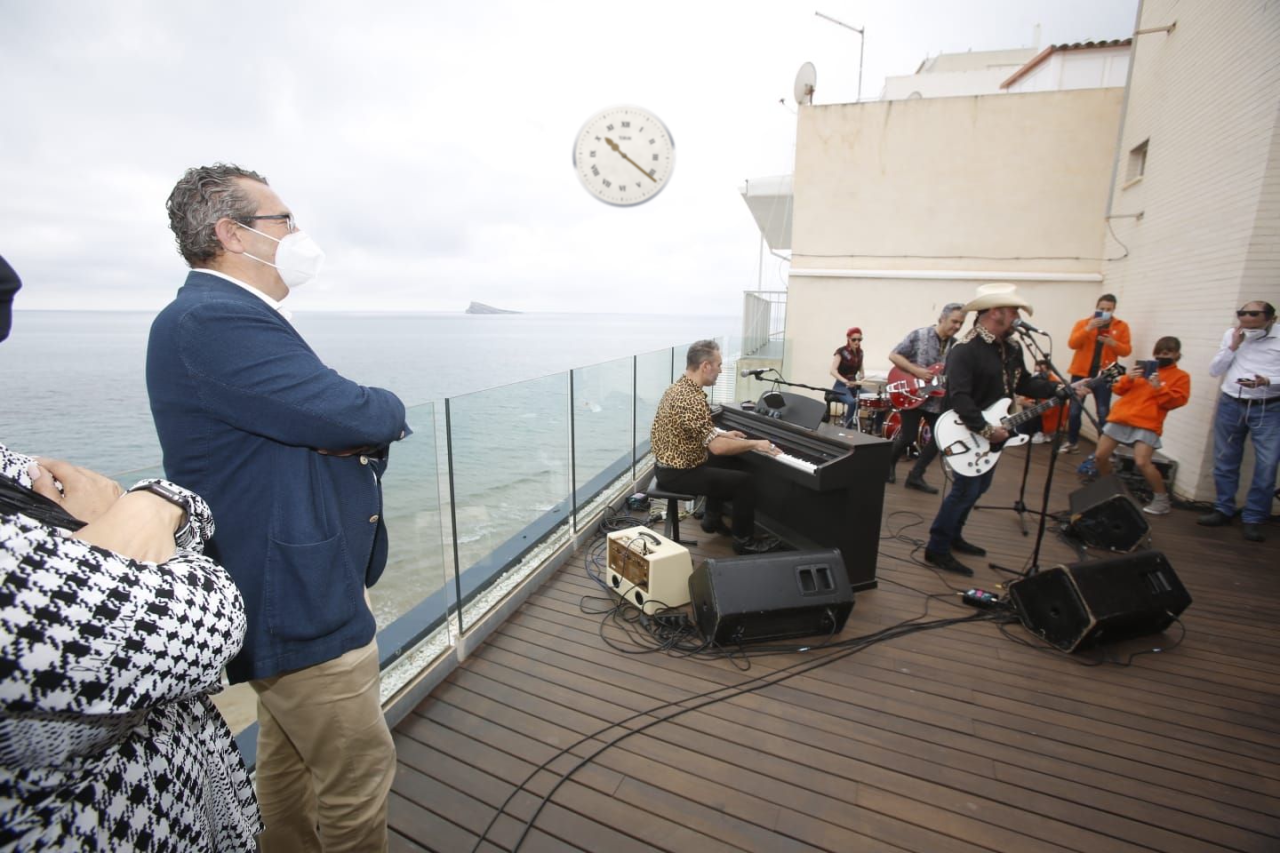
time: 10:21
